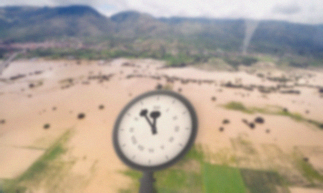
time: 11:54
